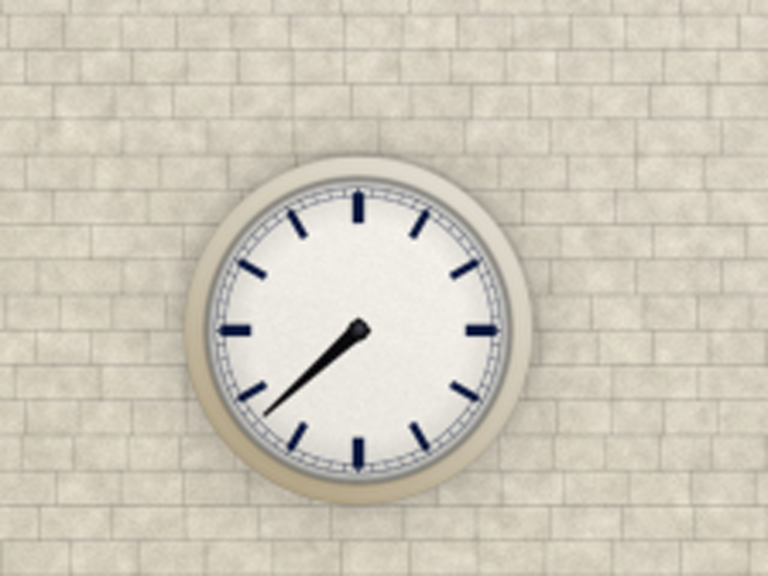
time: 7:38
